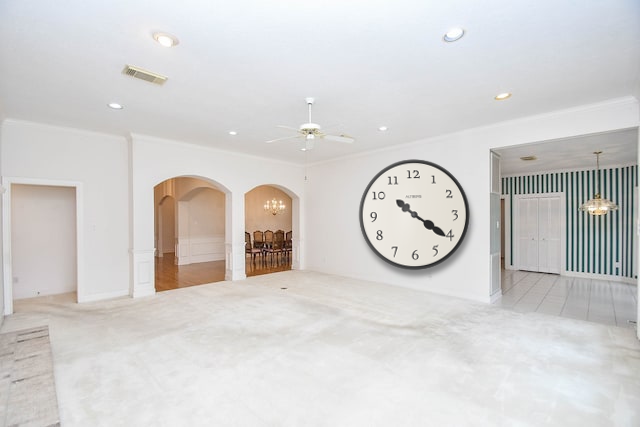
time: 10:21
